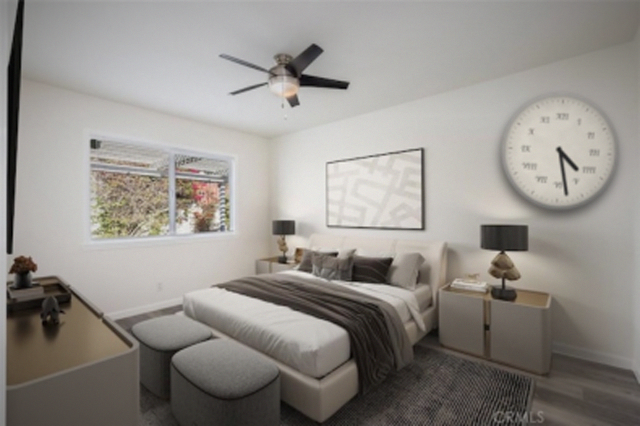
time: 4:28
